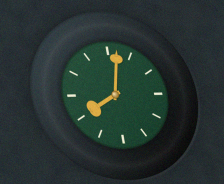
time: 8:02
